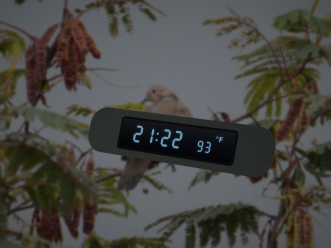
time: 21:22
